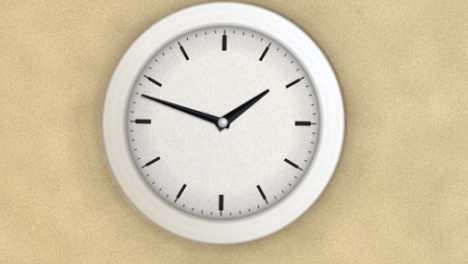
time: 1:48
